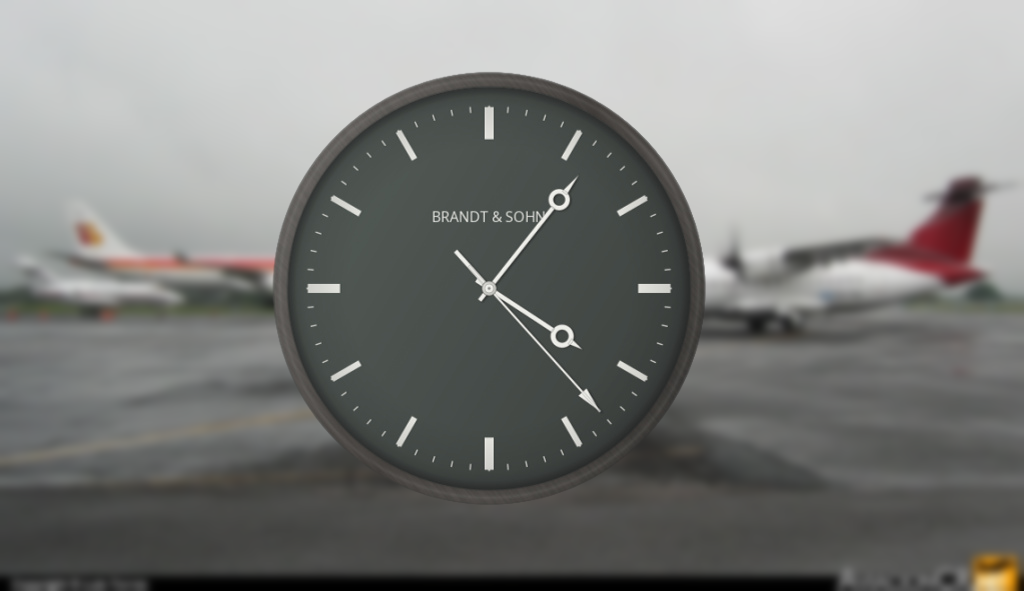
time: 4:06:23
